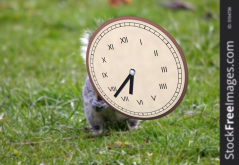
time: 6:38
